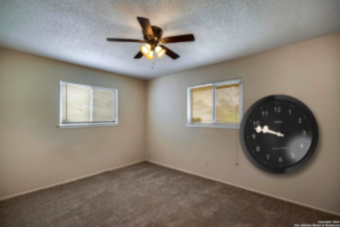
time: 9:48
